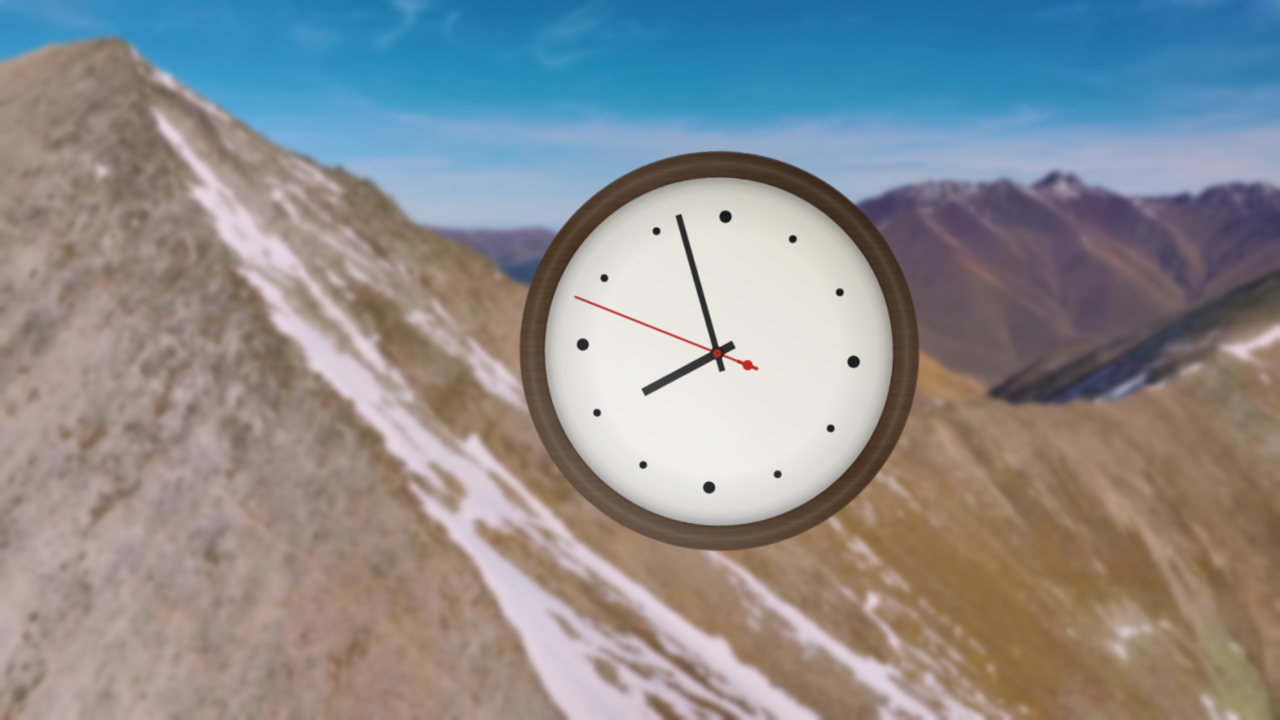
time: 7:56:48
